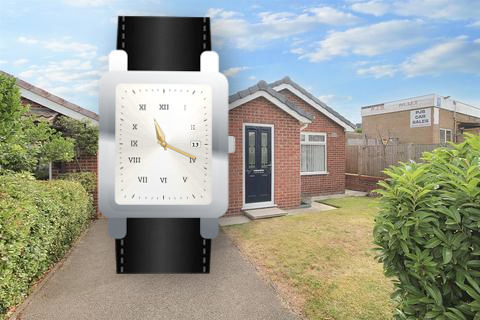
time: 11:19
